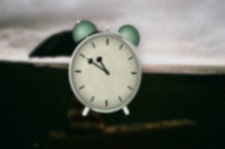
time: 10:50
